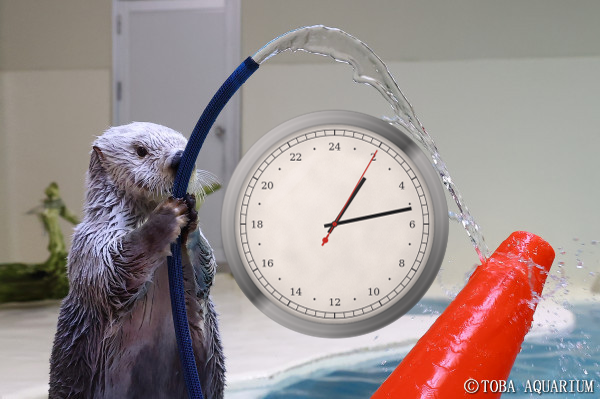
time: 2:13:05
